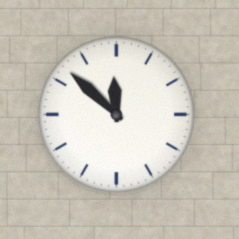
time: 11:52
